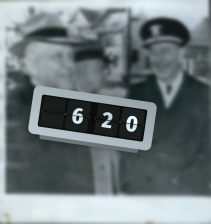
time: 6:20
